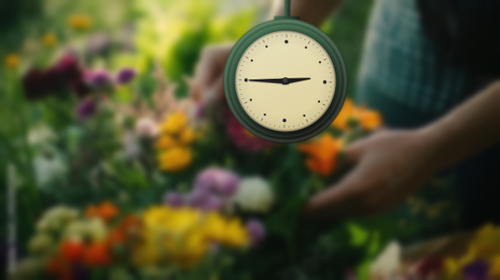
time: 2:45
